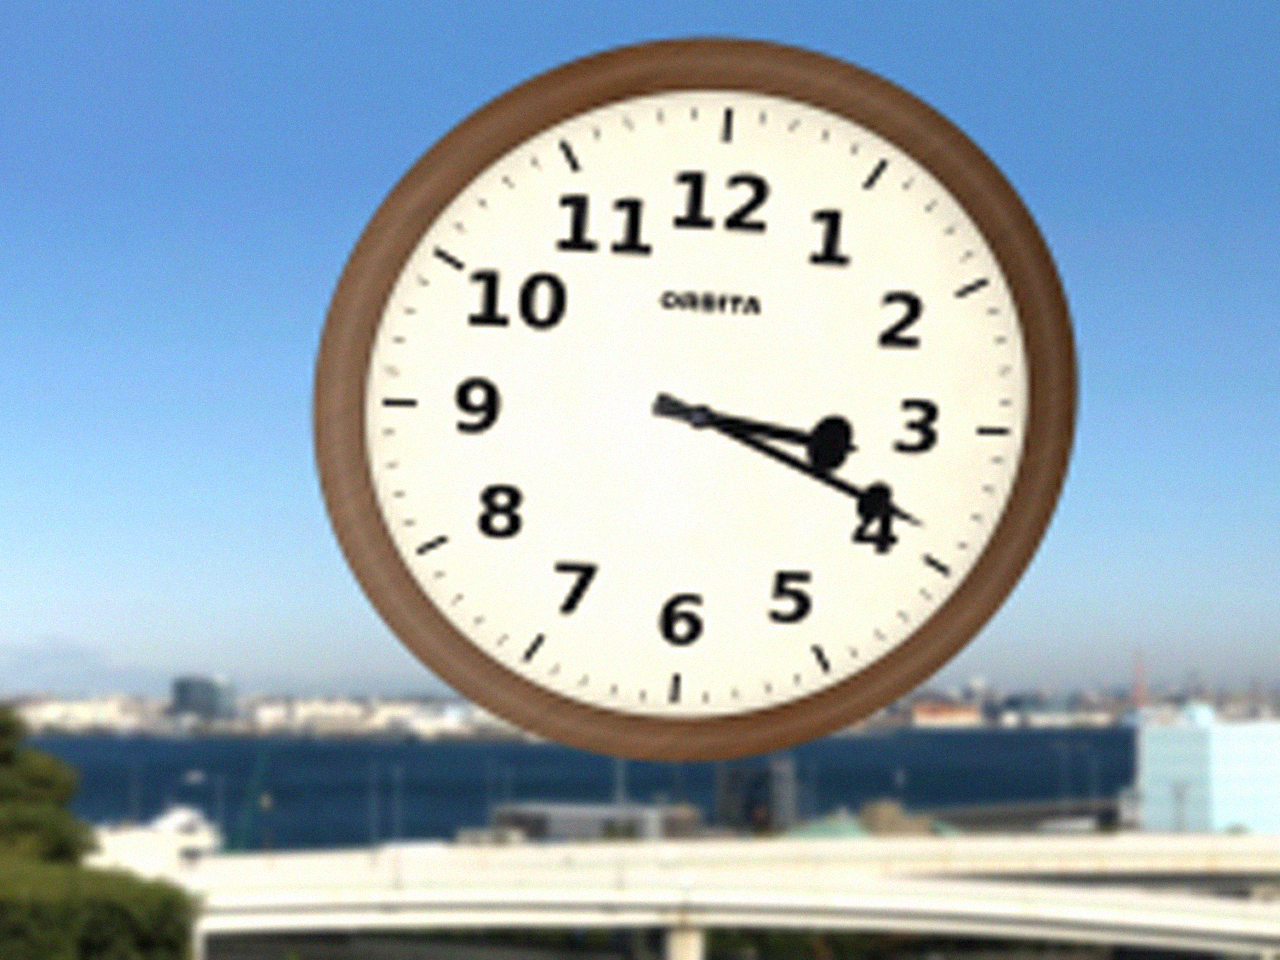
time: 3:19
